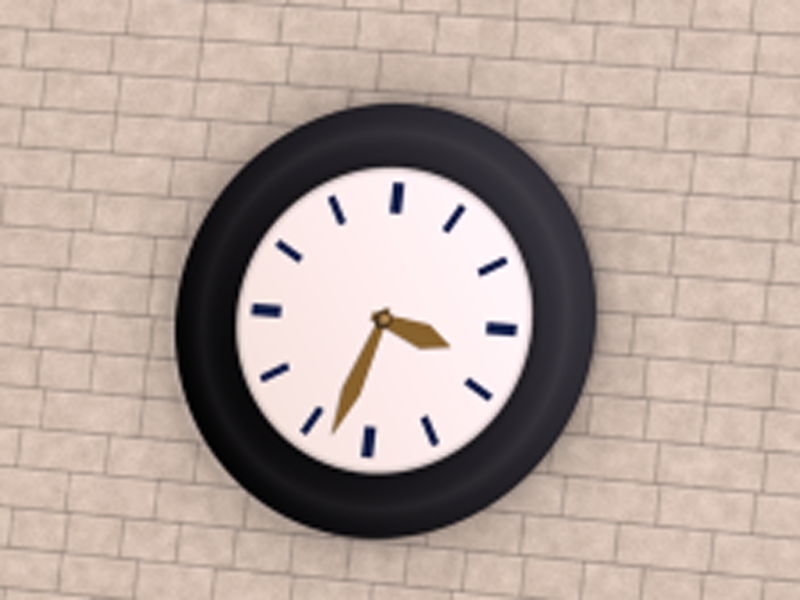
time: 3:33
